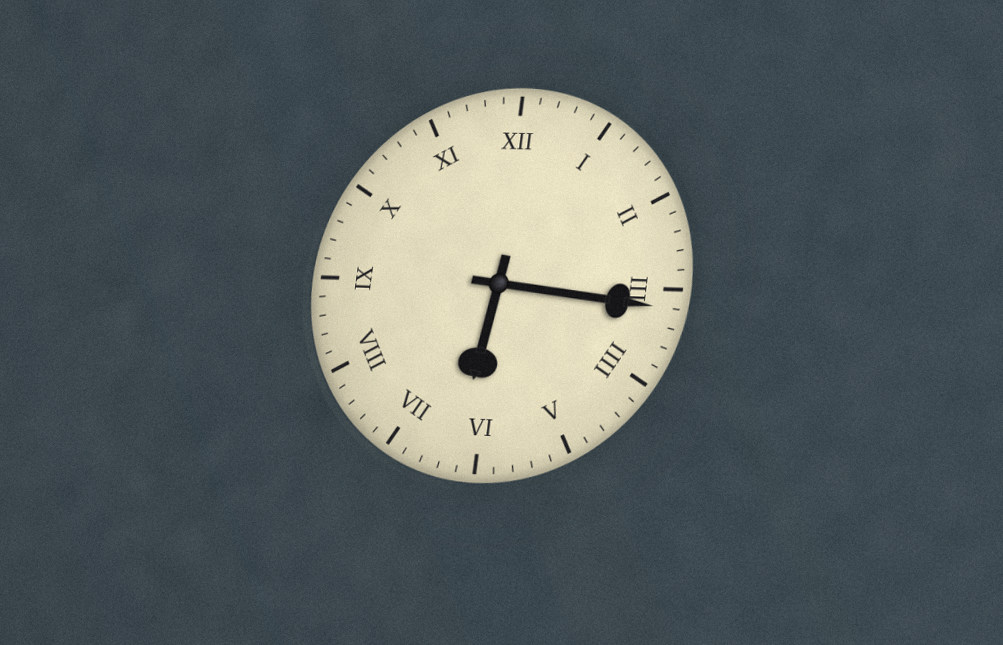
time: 6:16
